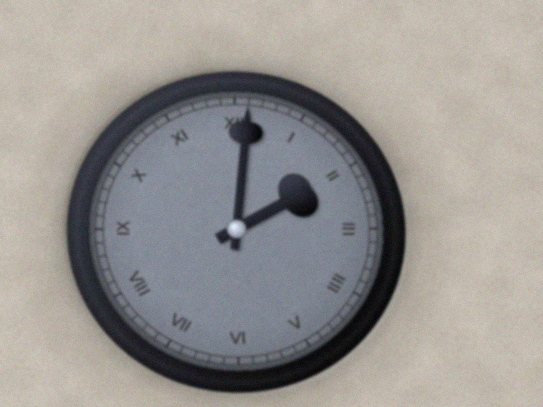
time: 2:01
